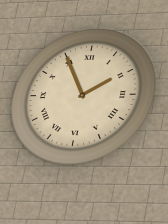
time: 1:55
